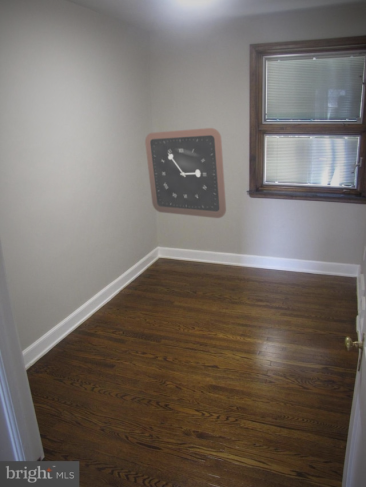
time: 2:54
